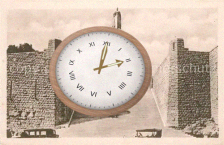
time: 2:00
